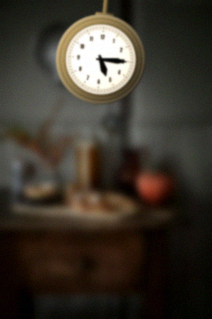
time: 5:15
